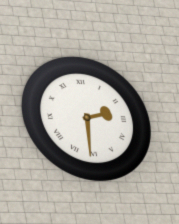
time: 2:31
